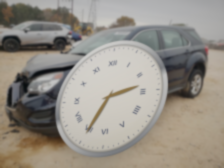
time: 2:35
